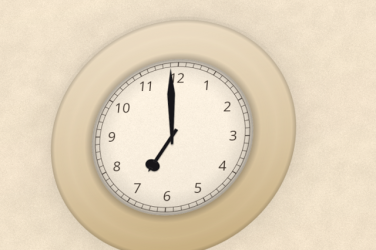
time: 6:59
